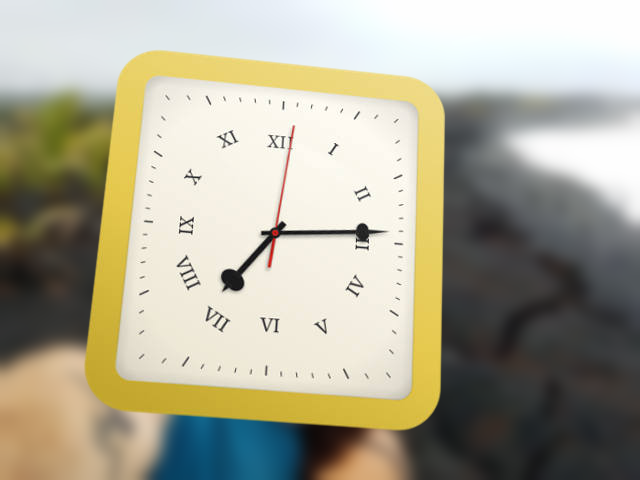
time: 7:14:01
